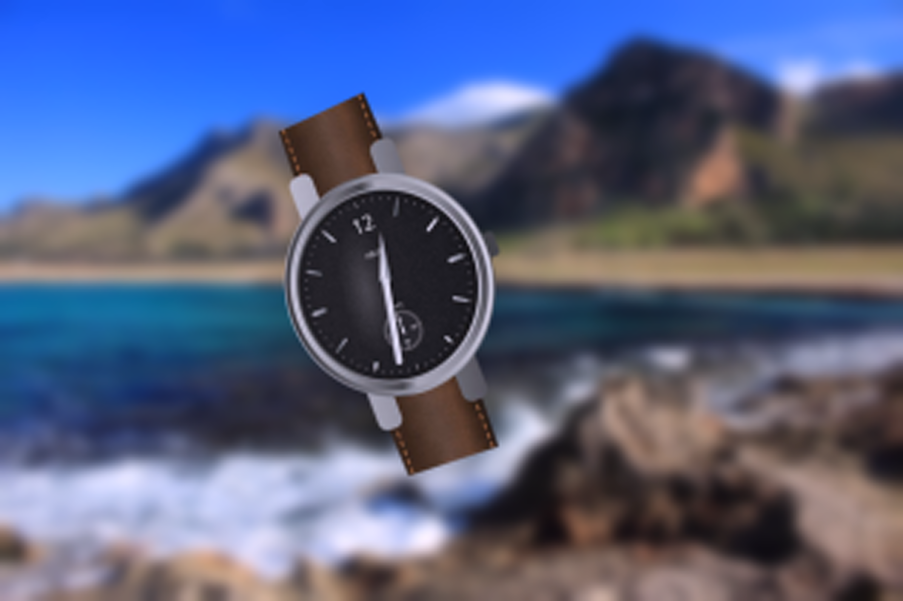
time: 12:32
